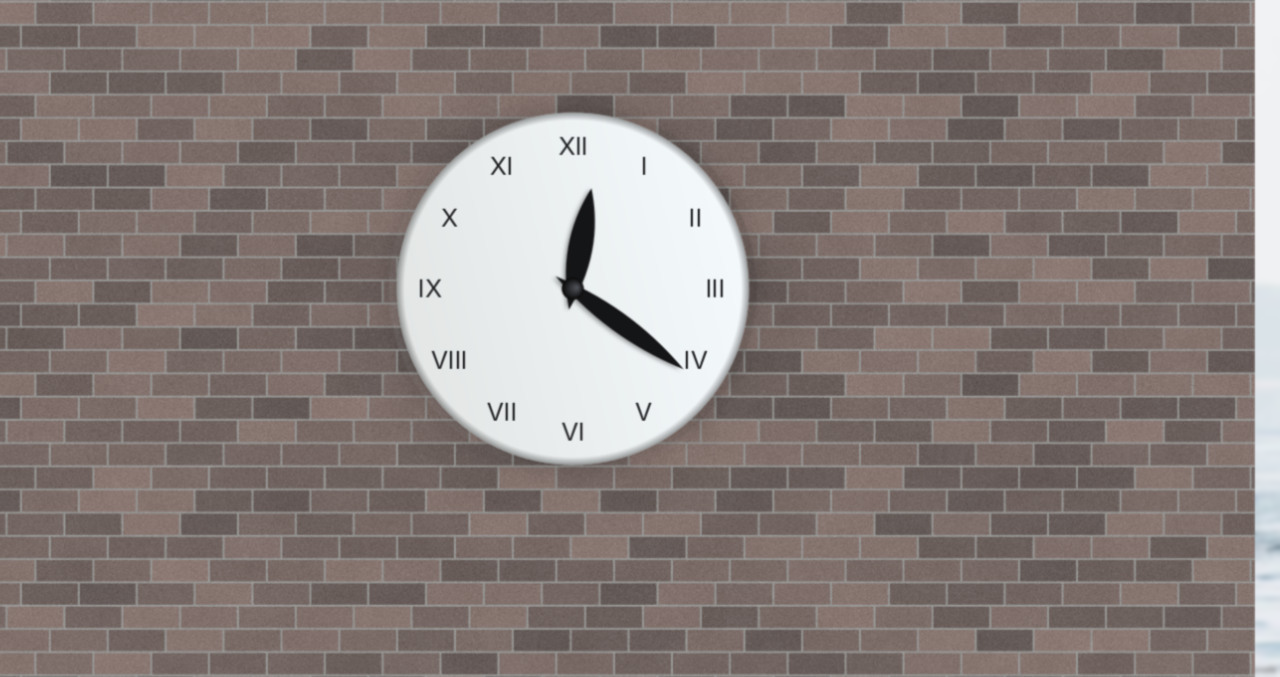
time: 12:21
